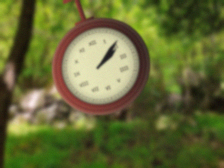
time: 2:09
